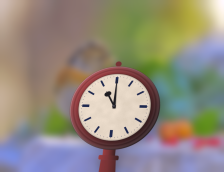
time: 11:00
